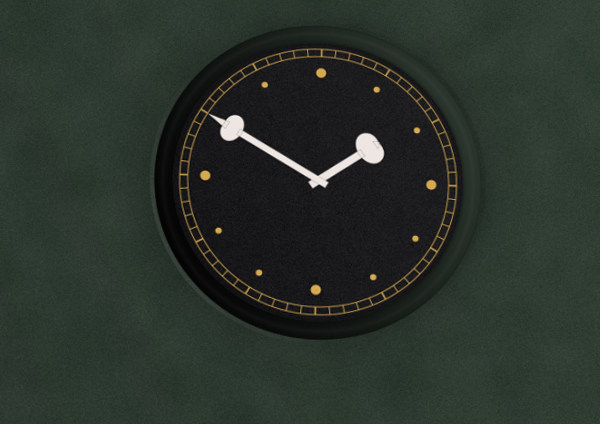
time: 1:50
